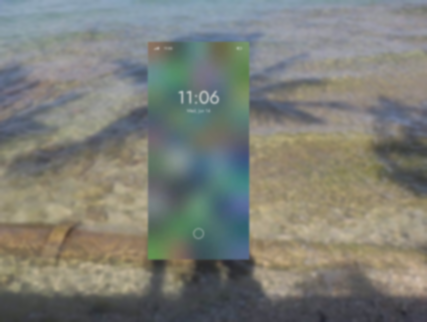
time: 11:06
